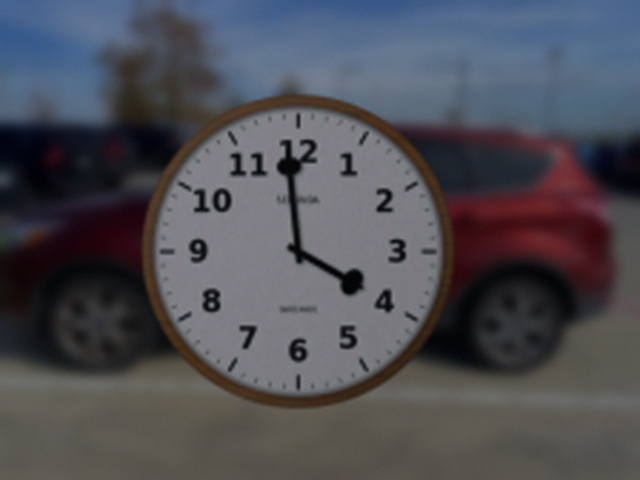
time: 3:59
